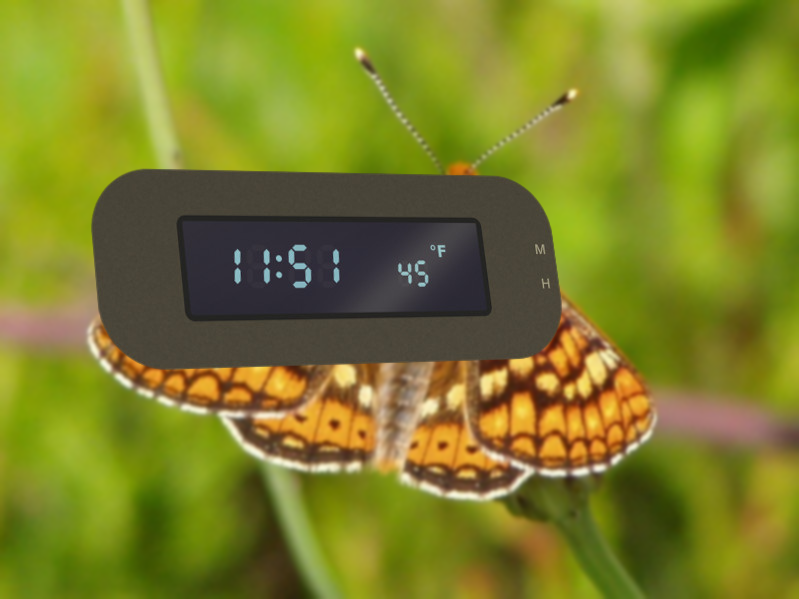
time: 11:51
